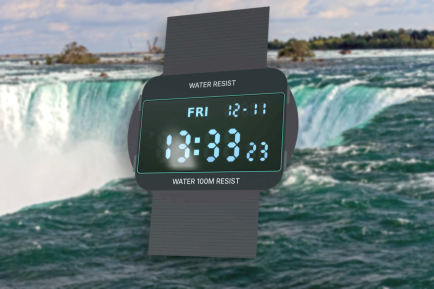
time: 13:33:23
